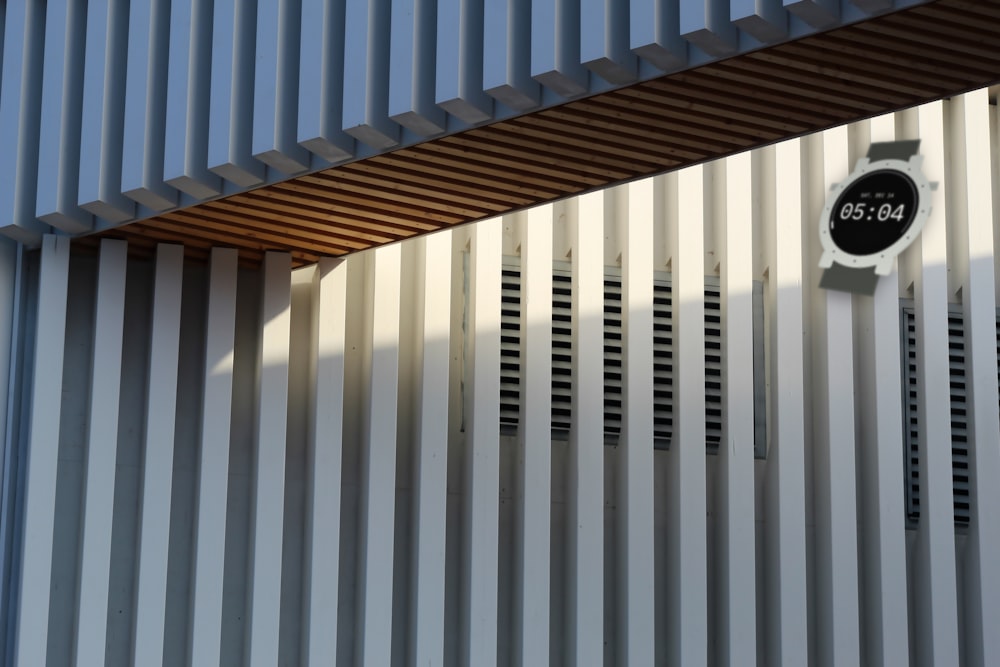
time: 5:04
